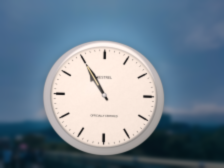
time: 10:55
